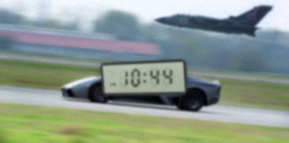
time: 10:44
